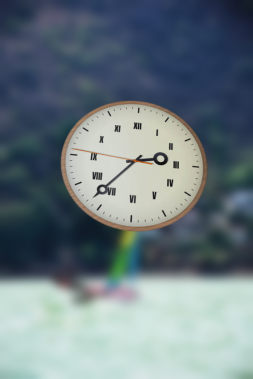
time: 2:36:46
